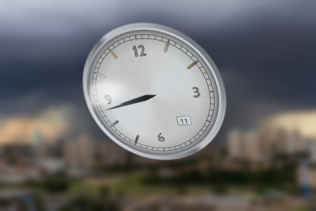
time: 8:43
